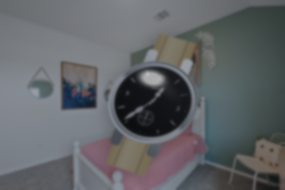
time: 12:36
